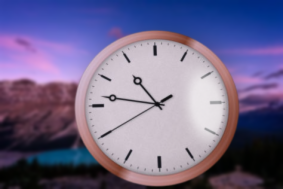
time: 10:46:40
